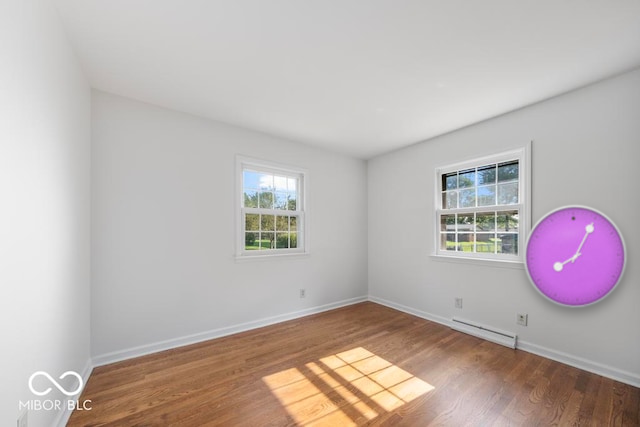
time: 8:05
